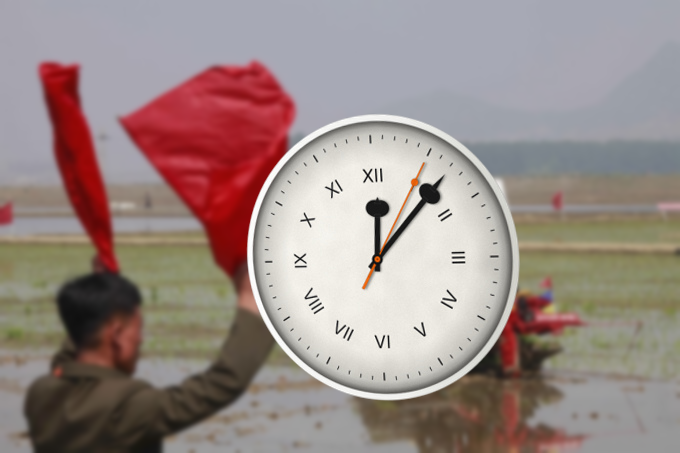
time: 12:07:05
